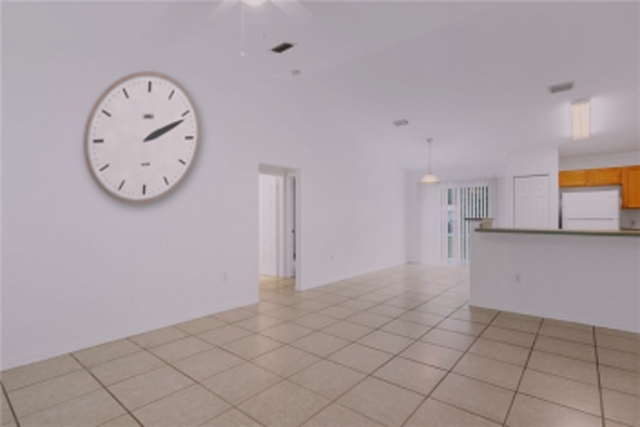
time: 2:11
